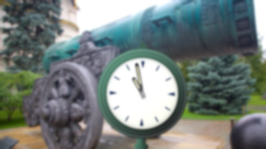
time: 10:58
